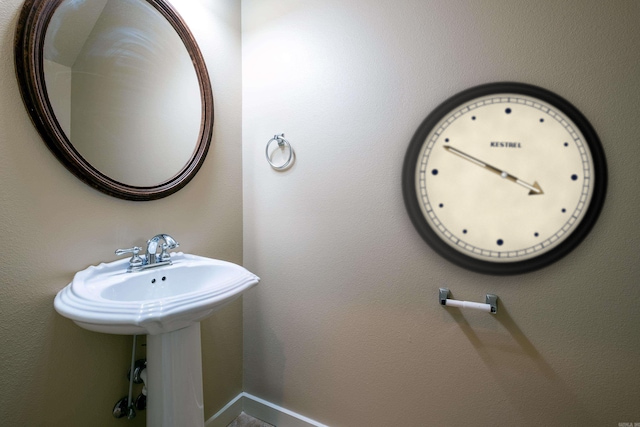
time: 3:49
